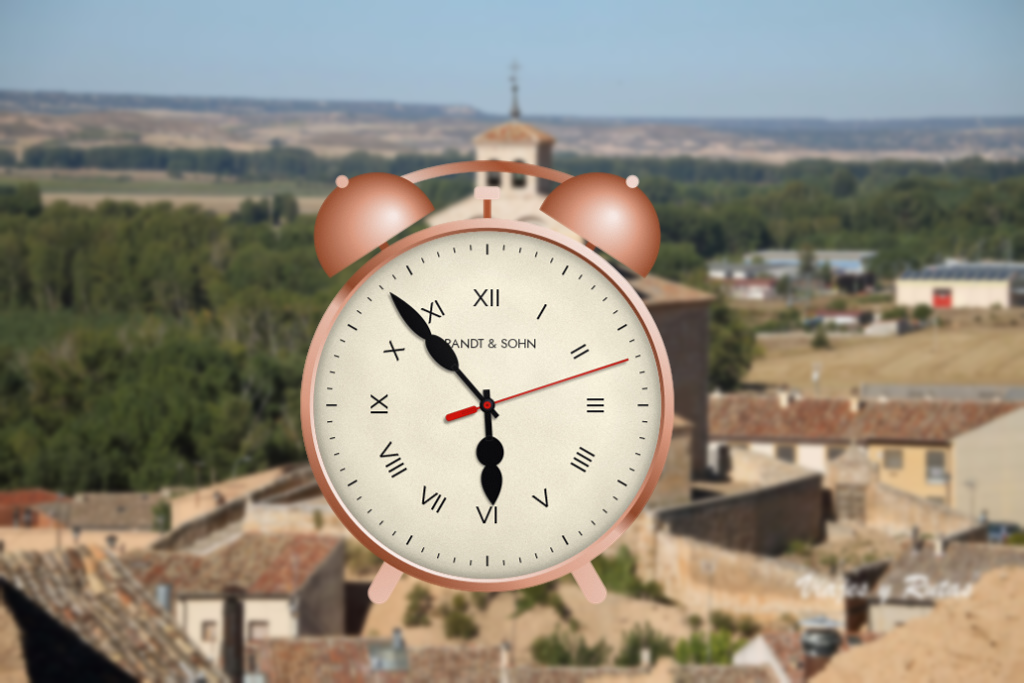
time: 5:53:12
